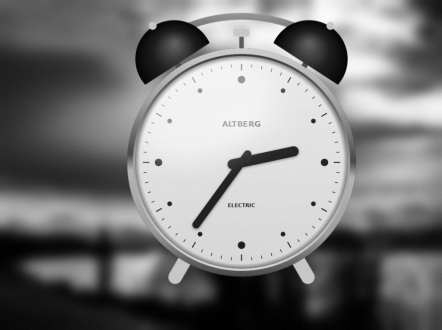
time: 2:36
